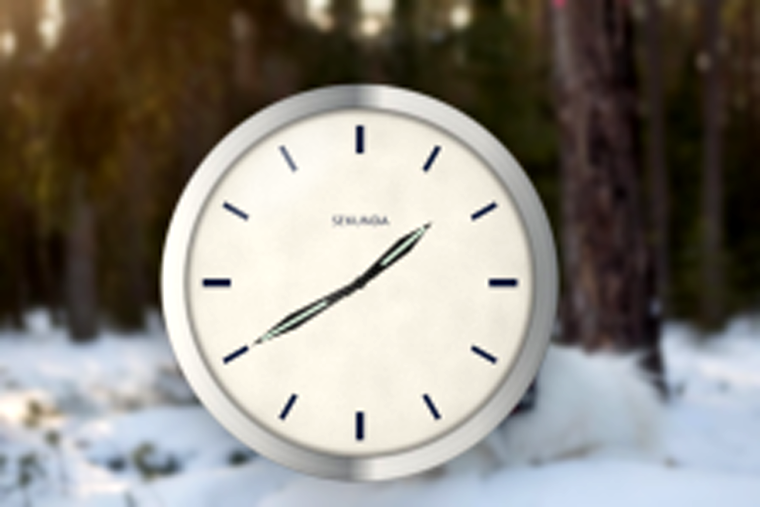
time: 1:40
